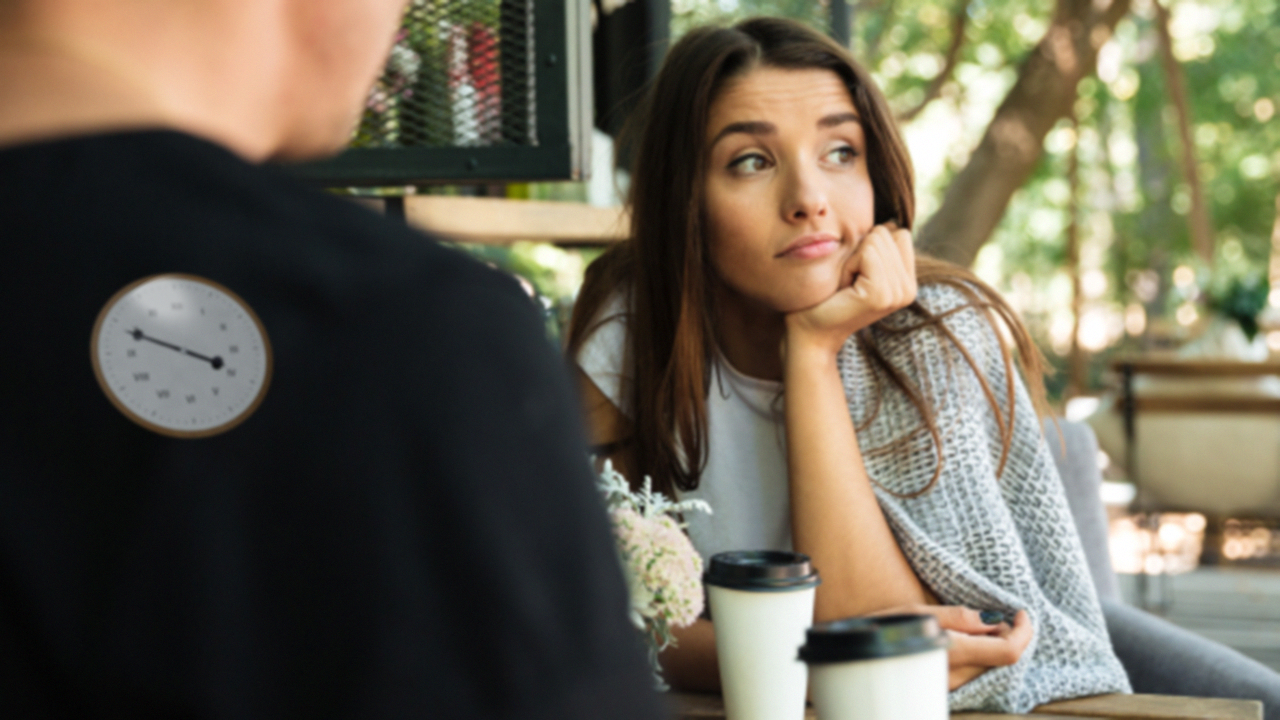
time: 3:49
